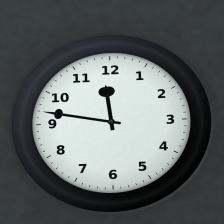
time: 11:47
